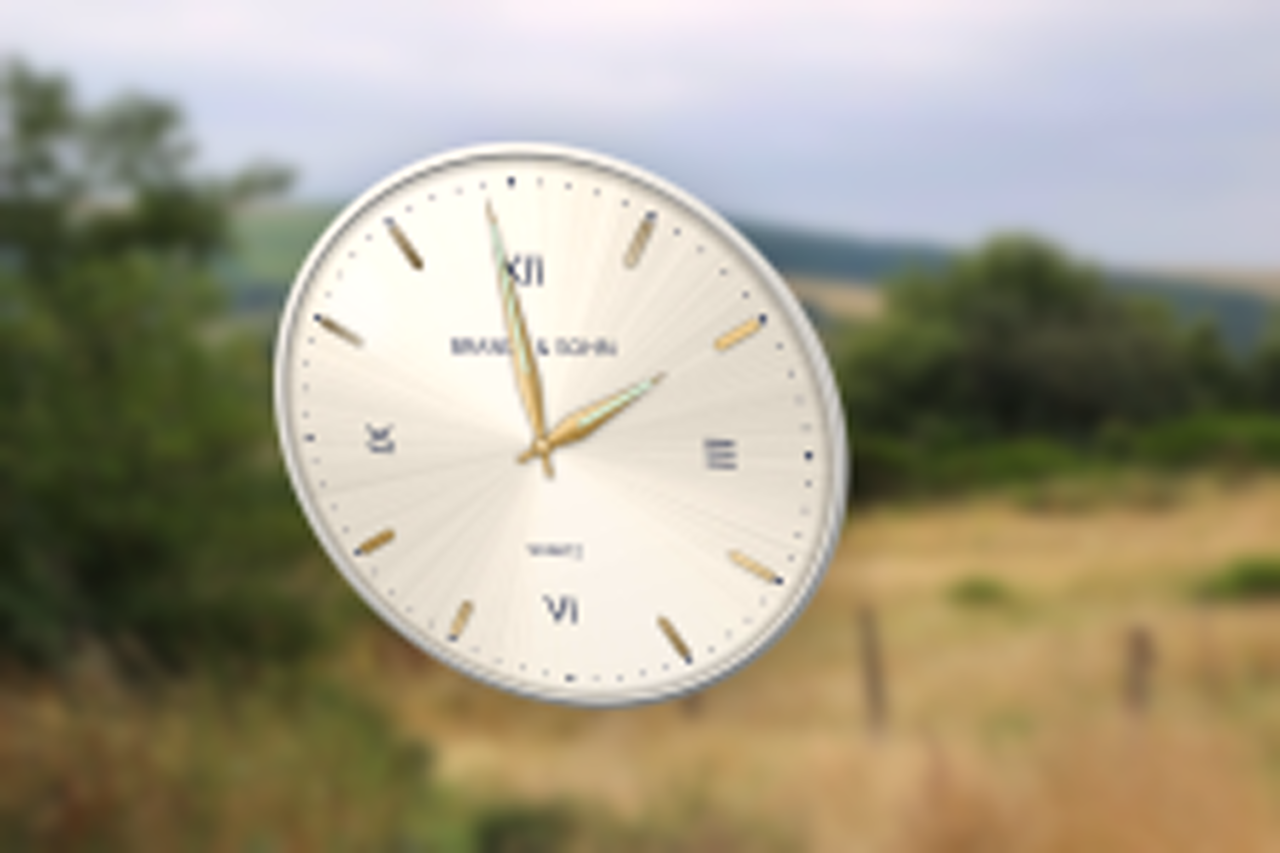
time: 1:59
